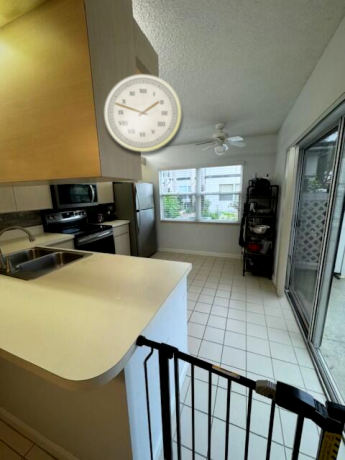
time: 1:48
